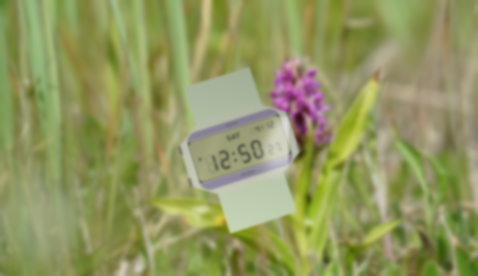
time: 12:50
